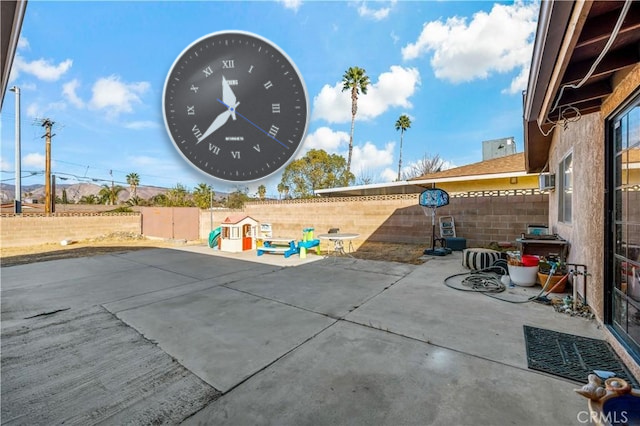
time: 11:38:21
